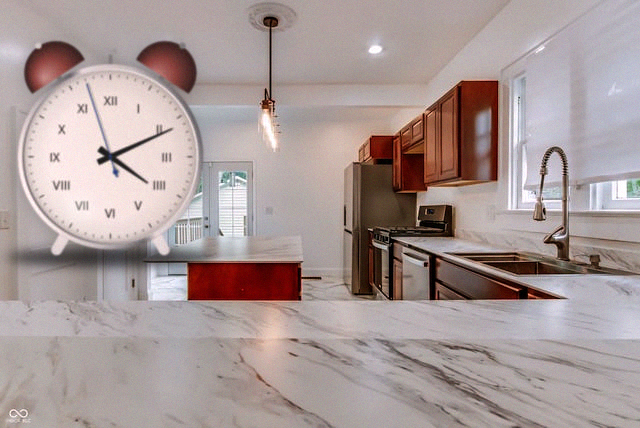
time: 4:10:57
